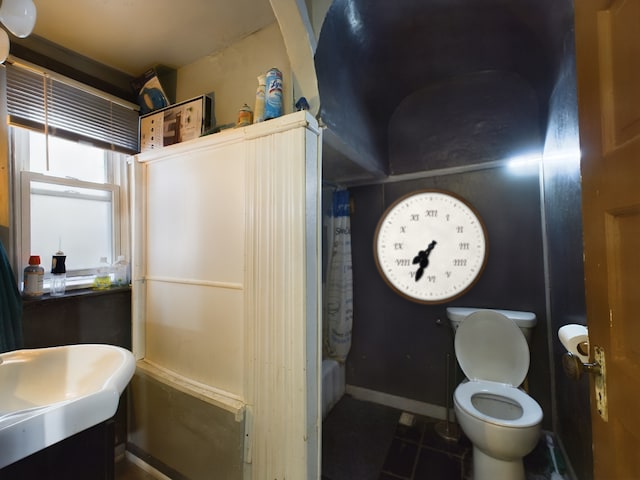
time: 7:34
